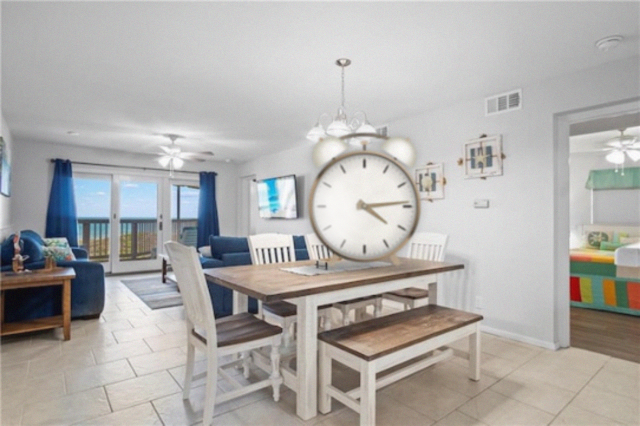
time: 4:14
